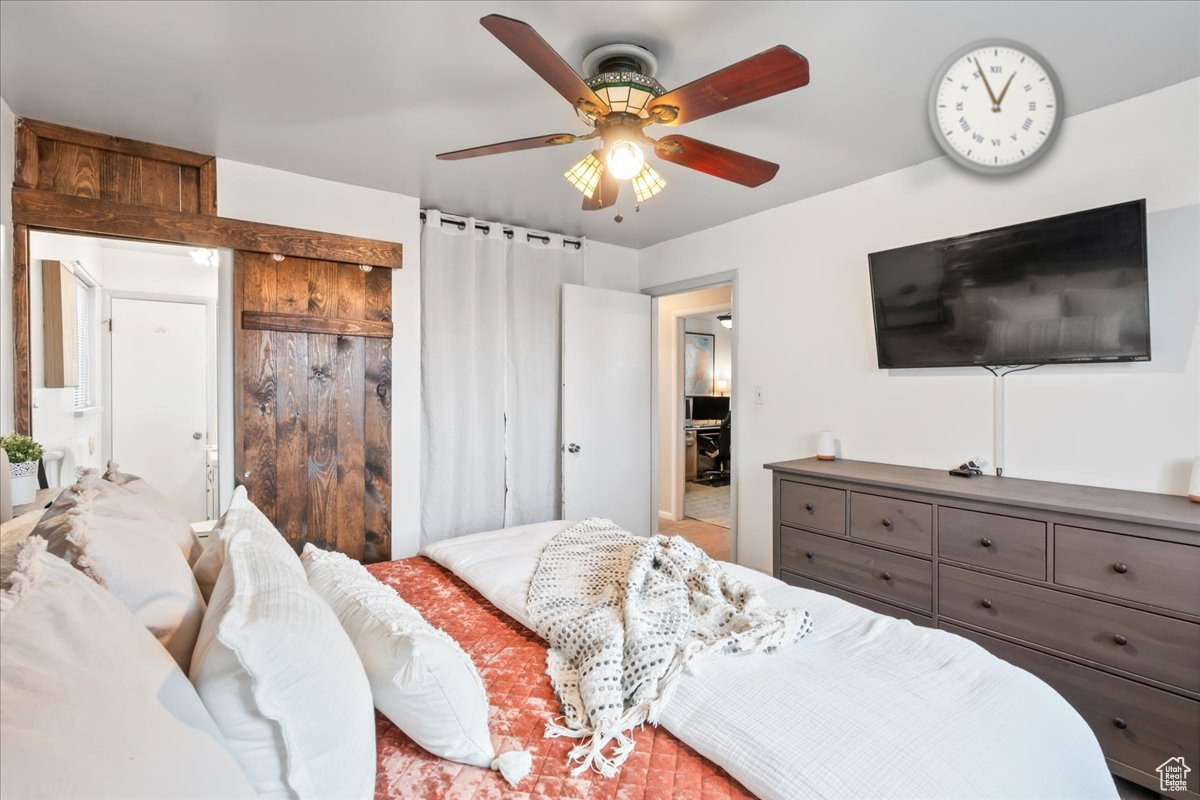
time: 12:56
